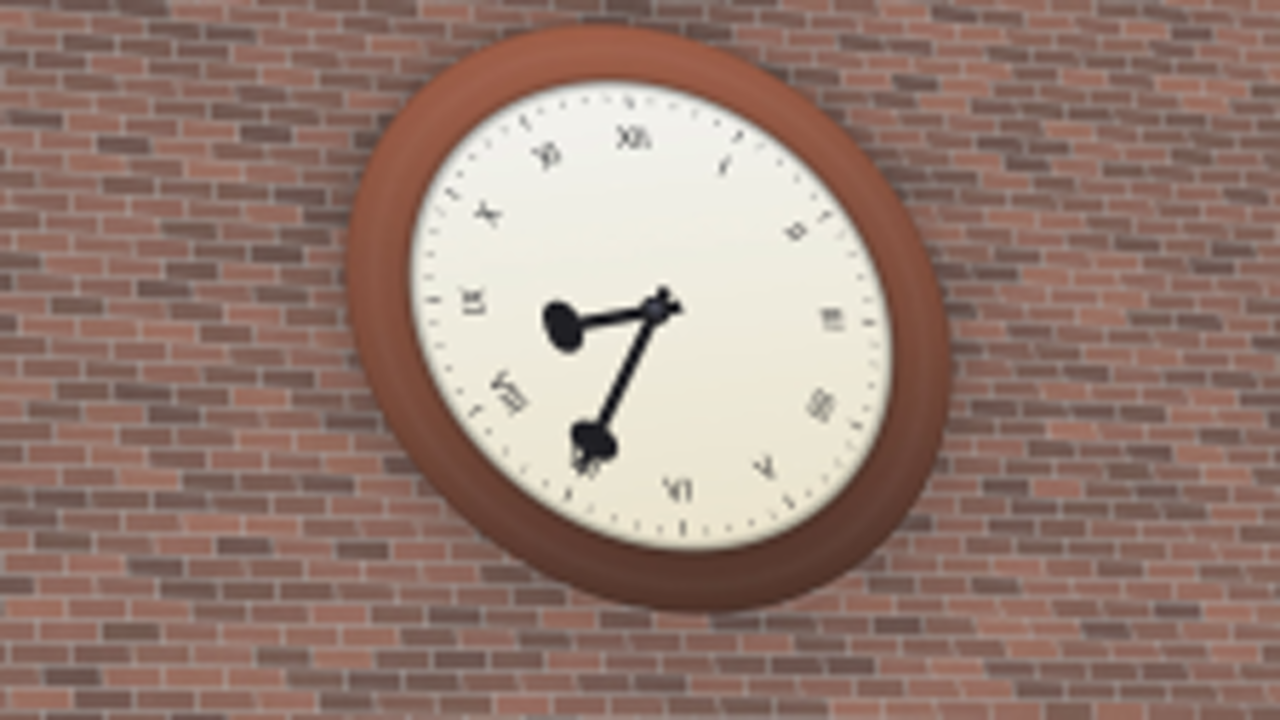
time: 8:35
